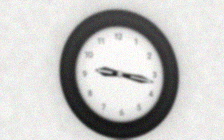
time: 9:17
